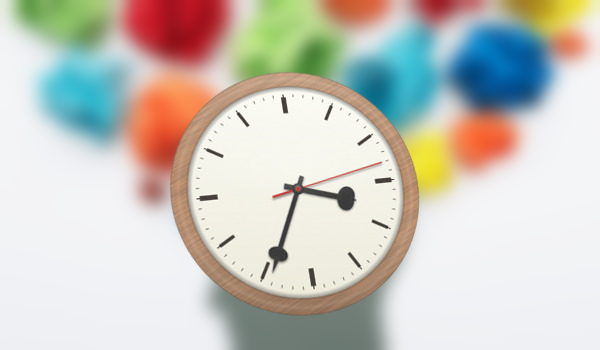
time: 3:34:13
